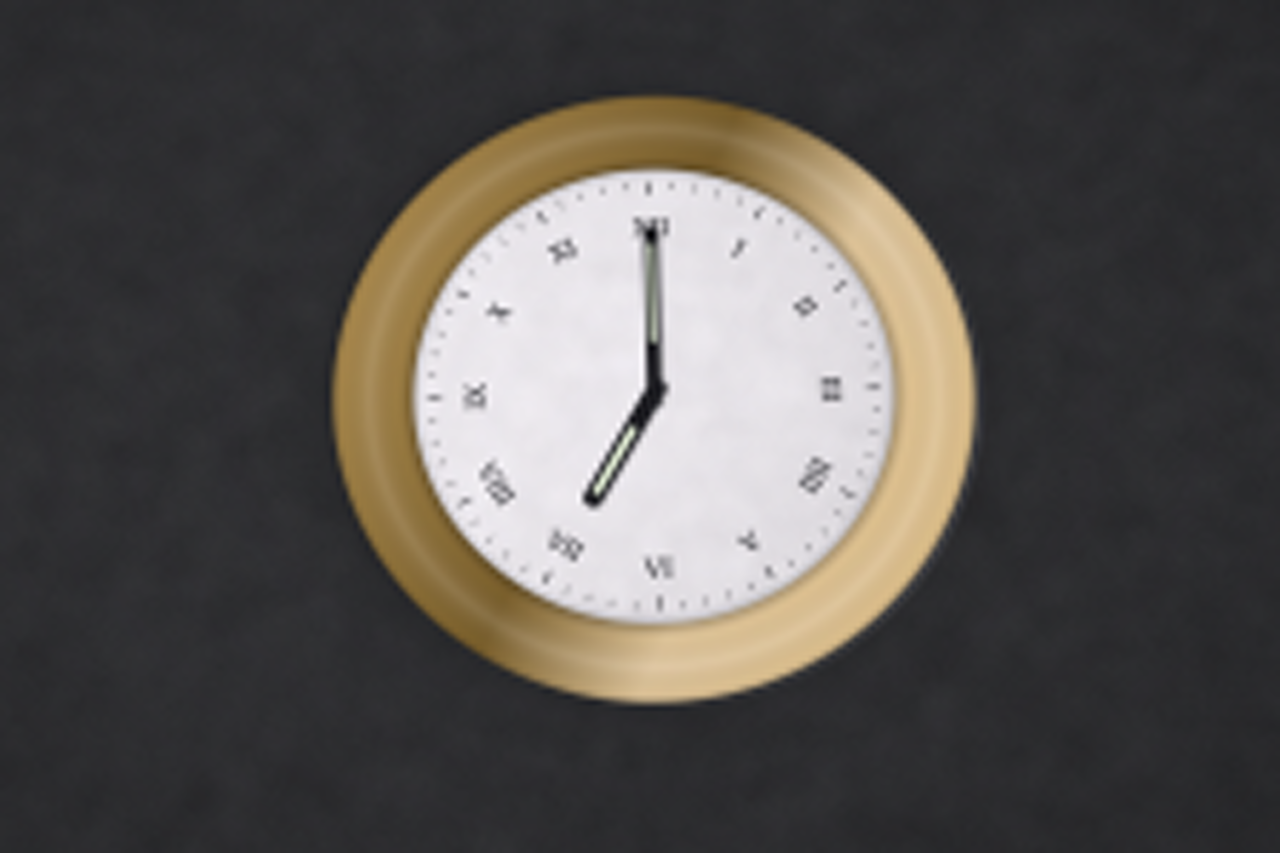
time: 7:00
